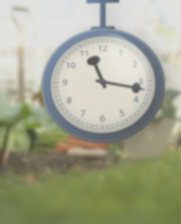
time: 11:17
